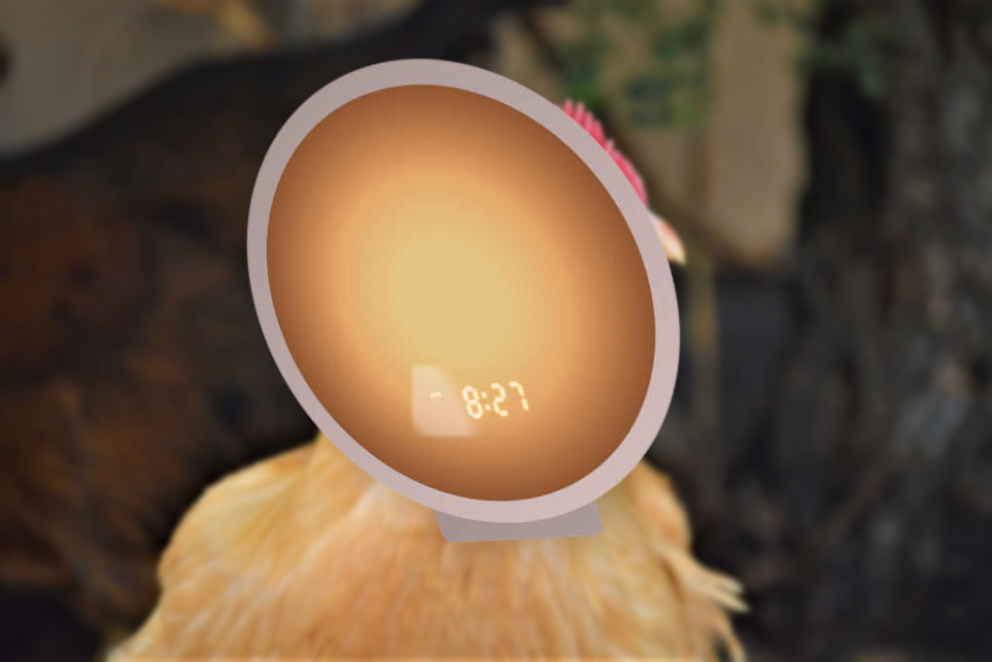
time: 8:27
